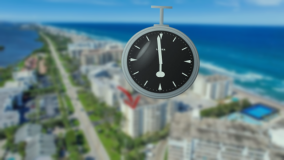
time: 5:59
